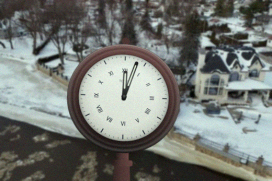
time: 12:03
